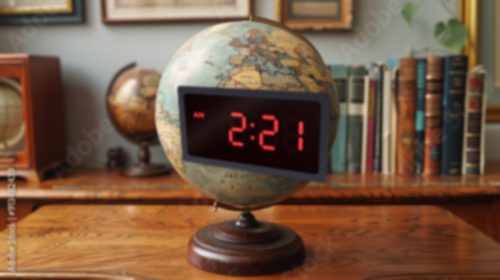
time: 2:21
